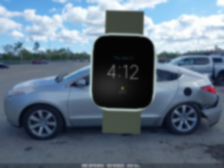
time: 4:12
